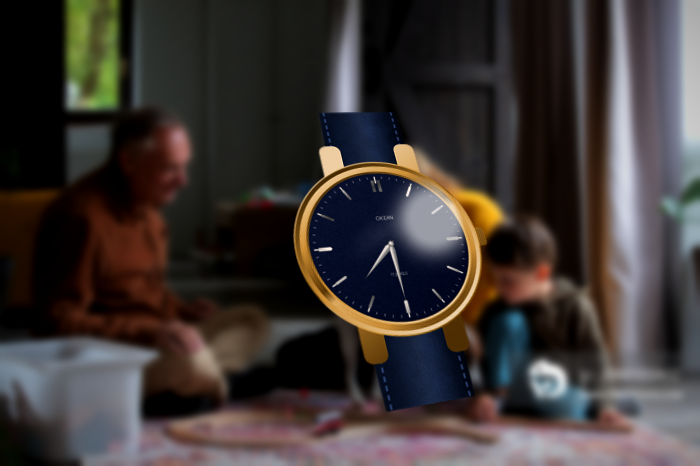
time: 7:30
